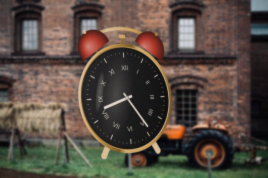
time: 8:24
